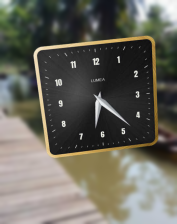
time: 6:23
